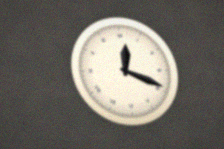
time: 12:19
